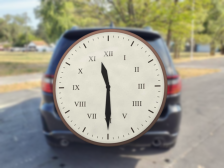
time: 11:30
